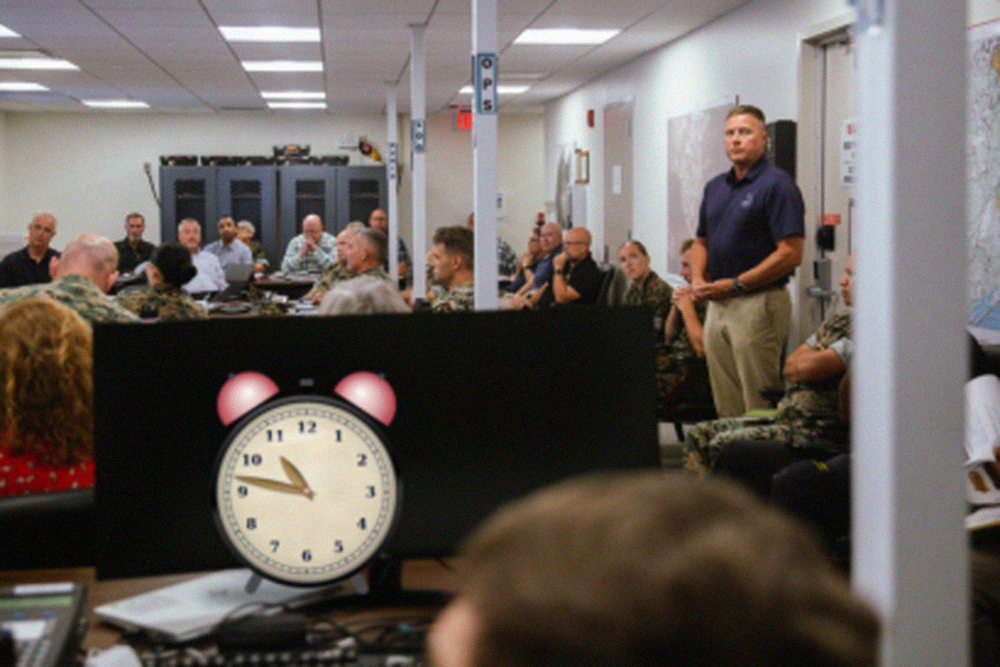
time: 10:47
